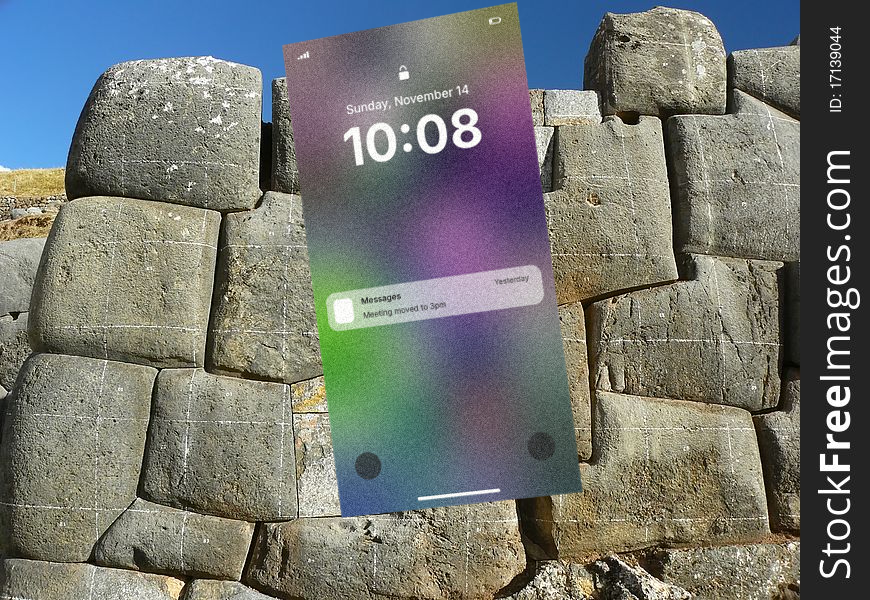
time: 10:08
